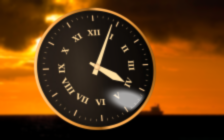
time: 4:04
